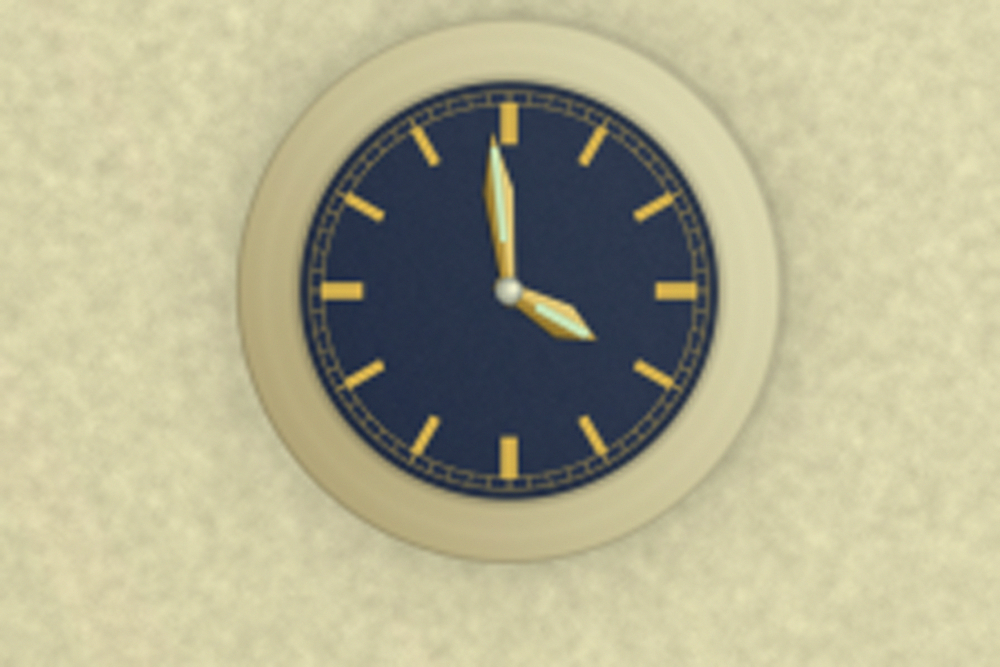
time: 3:59
